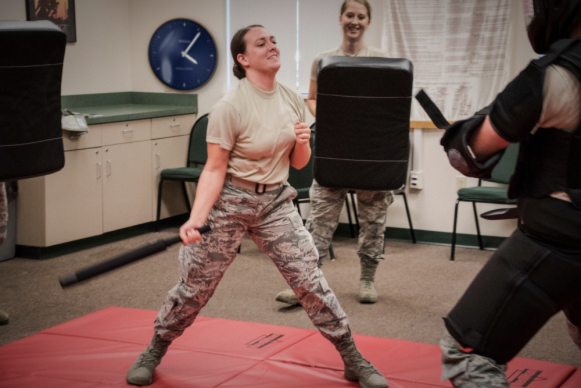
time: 4:06
